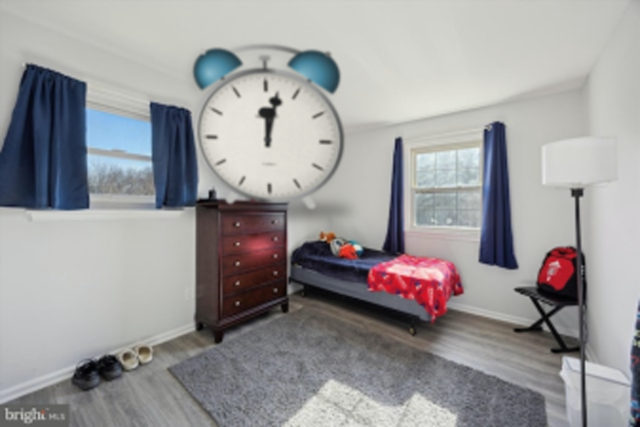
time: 12:02
